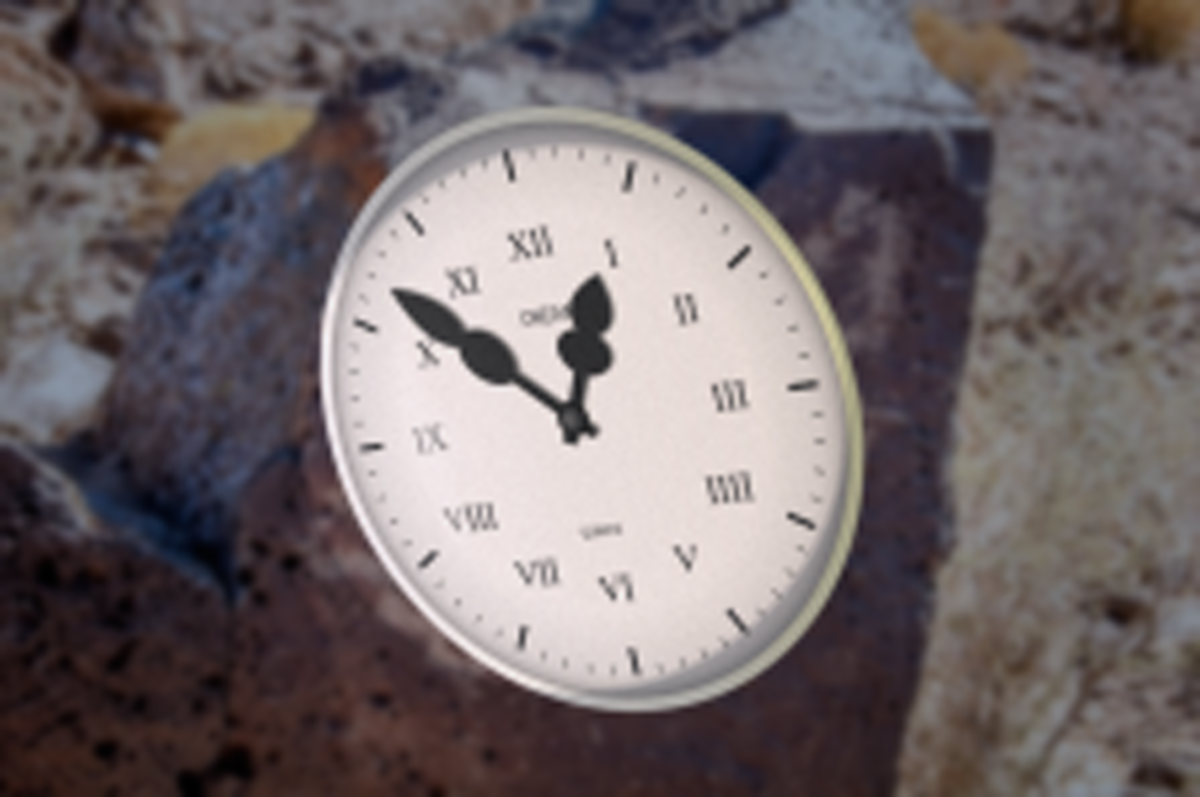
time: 12:52
